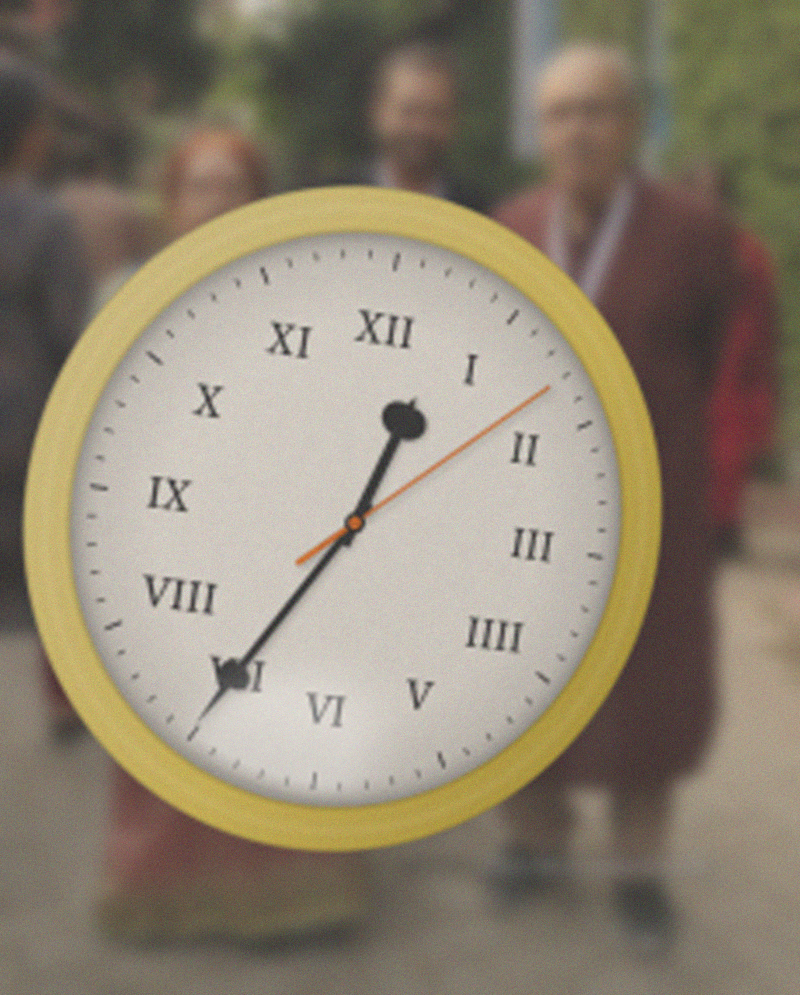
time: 12:35:08
